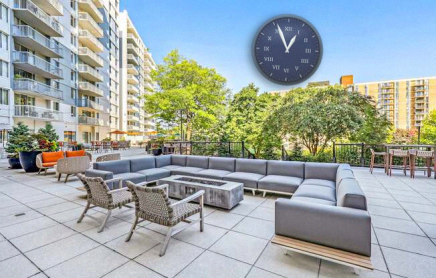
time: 12:56
